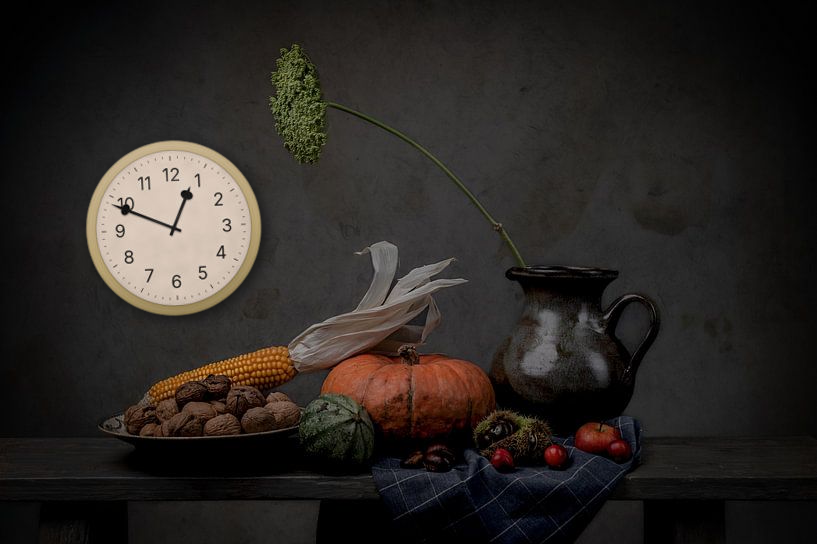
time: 12:49
